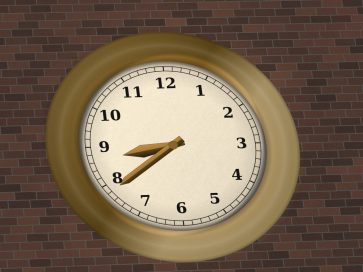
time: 8:39
